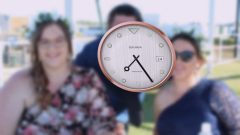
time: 7:25
